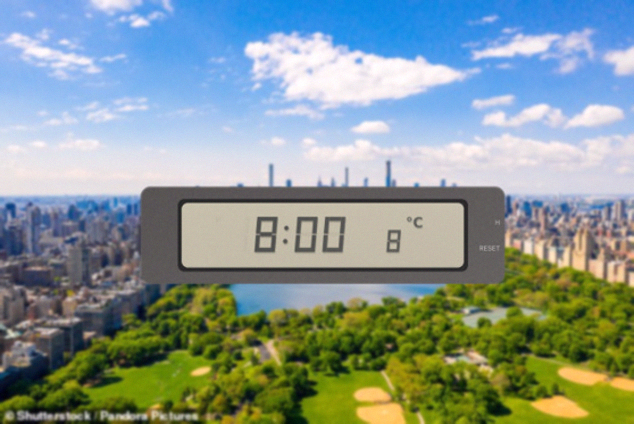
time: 8:00
